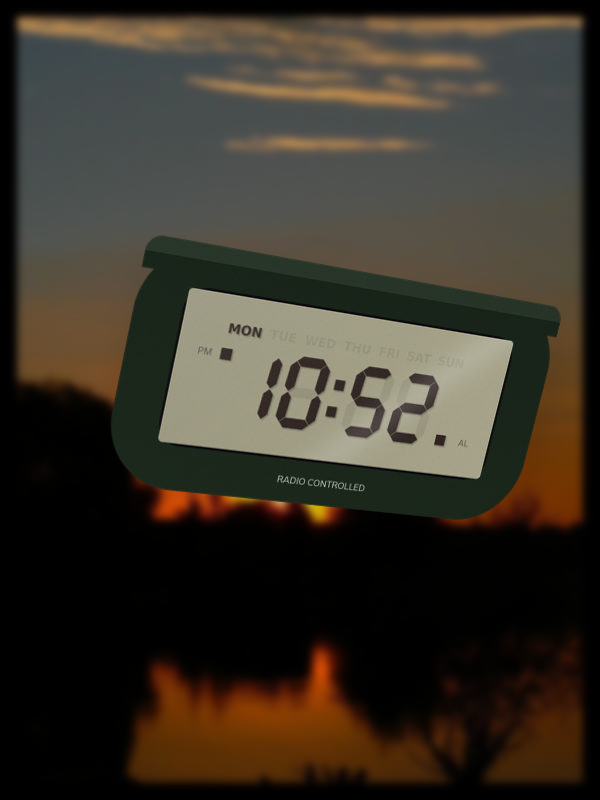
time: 10:52
